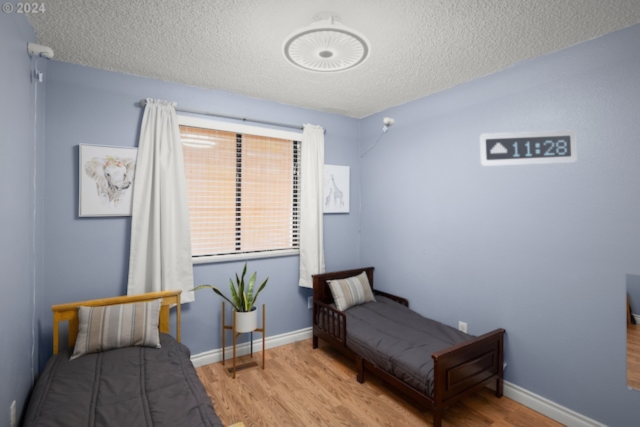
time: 11:28
